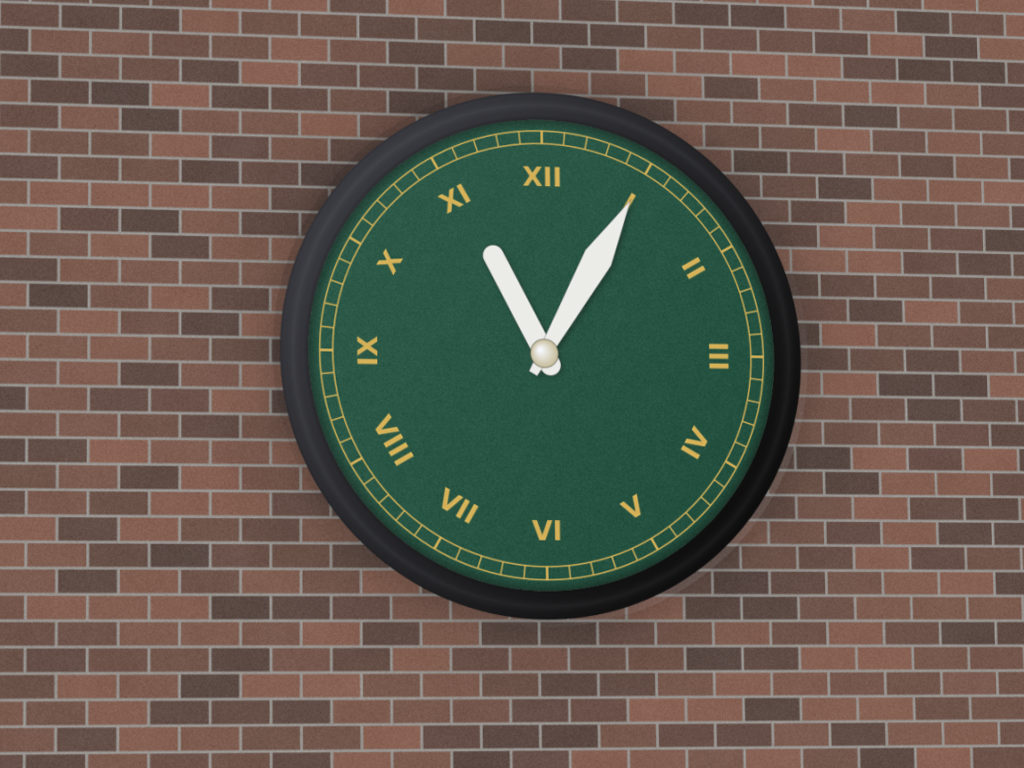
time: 11:05
